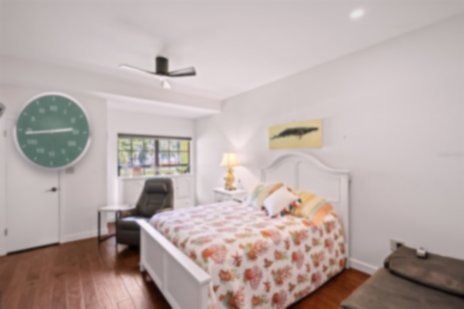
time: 2:44
